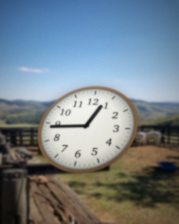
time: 12:44
